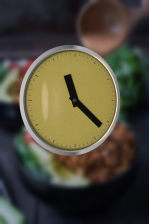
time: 11:22
